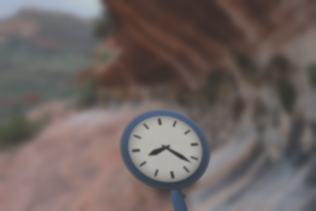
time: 8:22
